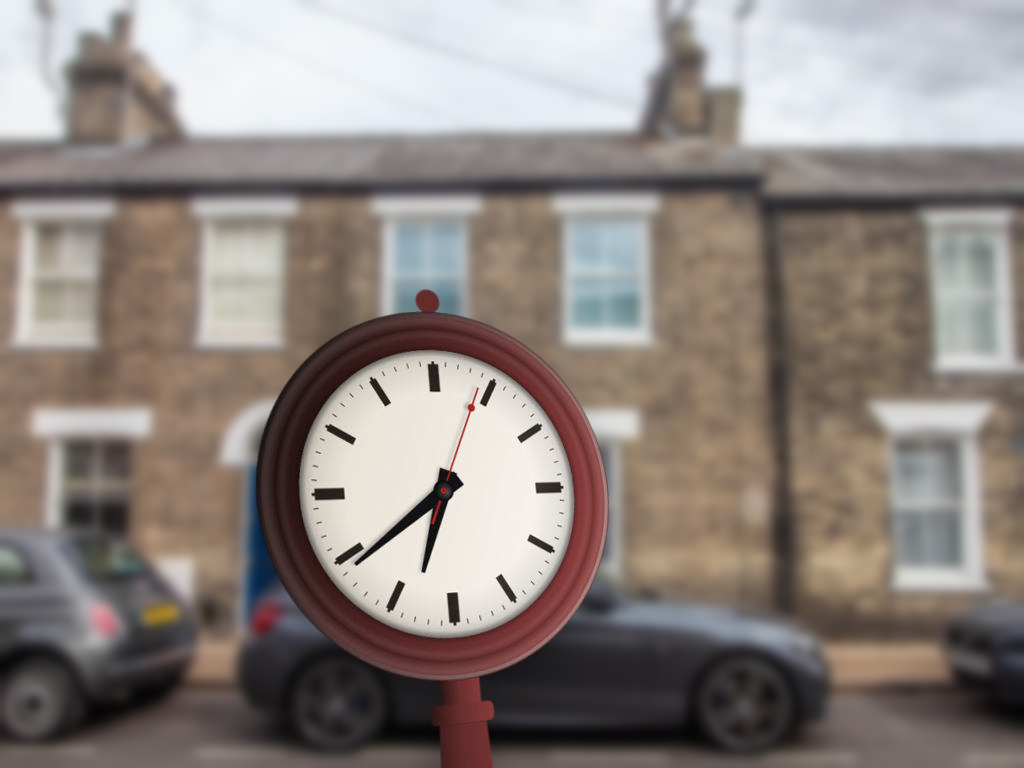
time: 6:39:04
